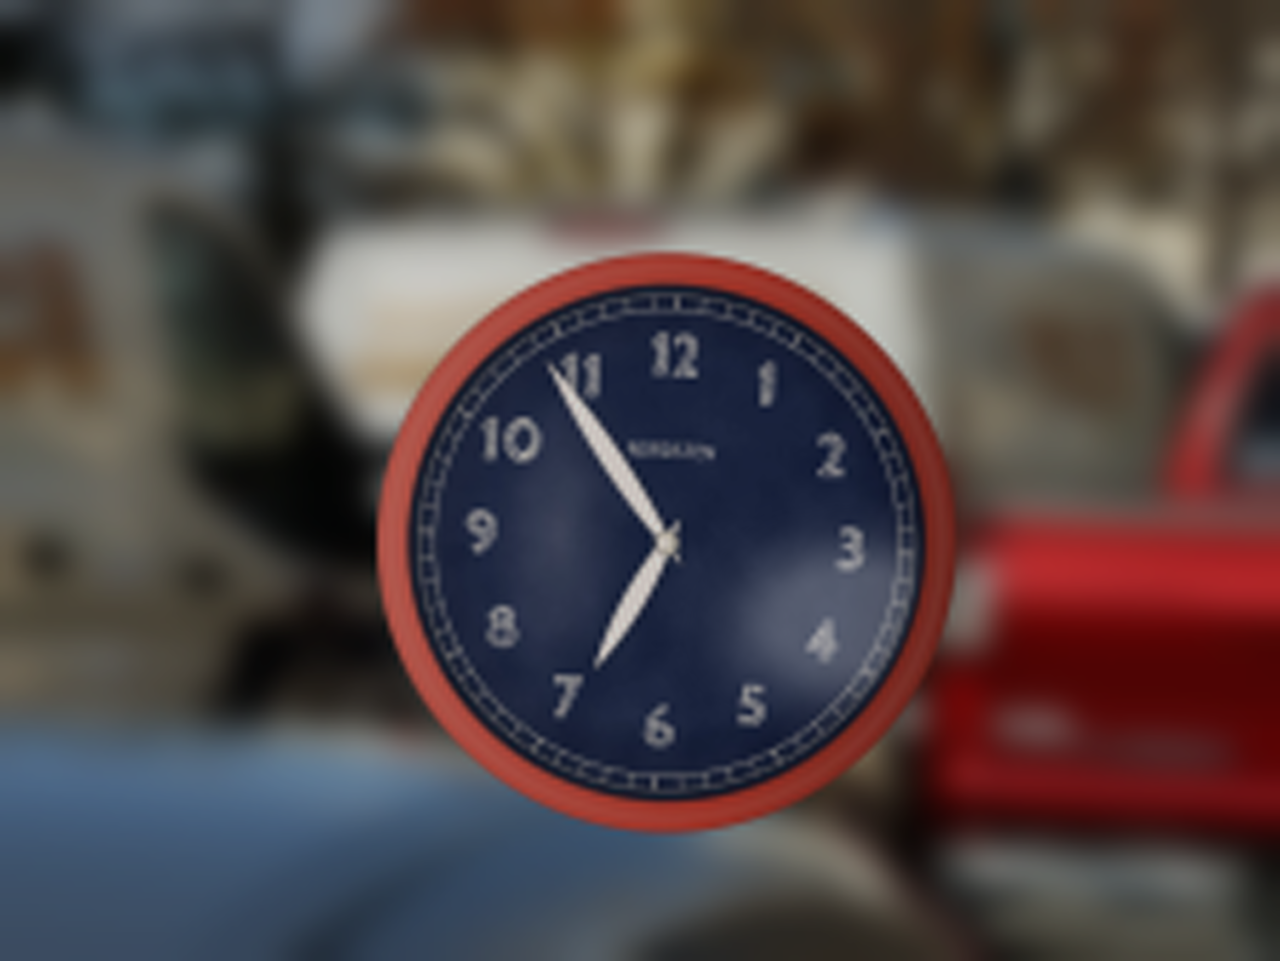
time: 6:54
